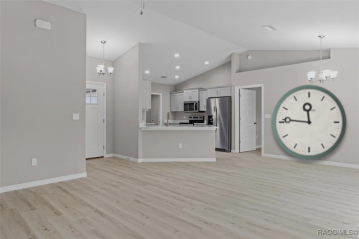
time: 11:46
